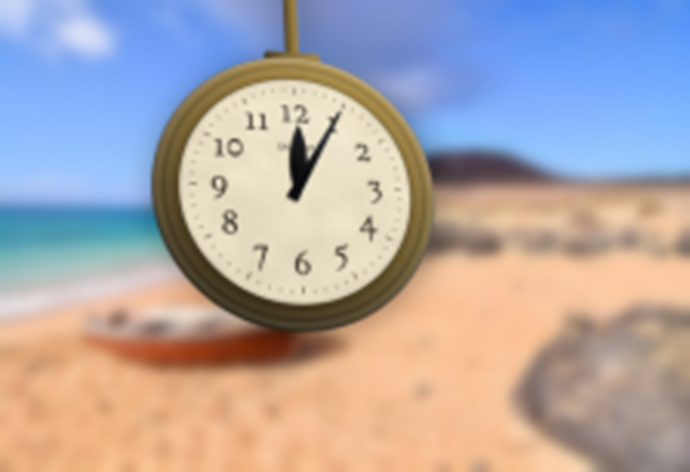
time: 12:05
